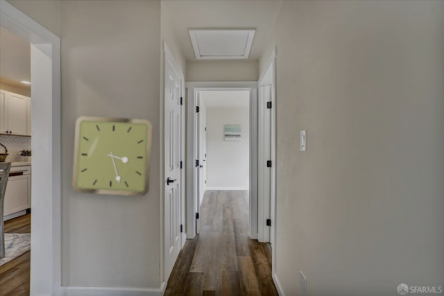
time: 3:27
